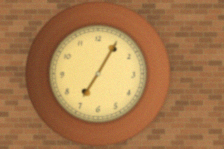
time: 7:05
